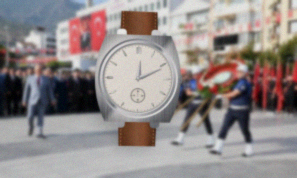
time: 12:11
